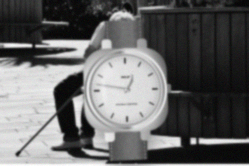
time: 12:47
